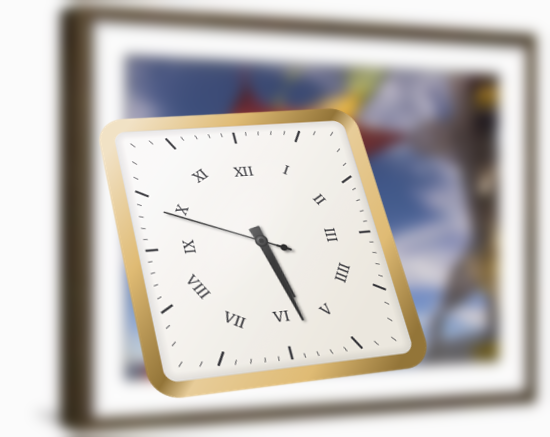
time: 5:27:49
